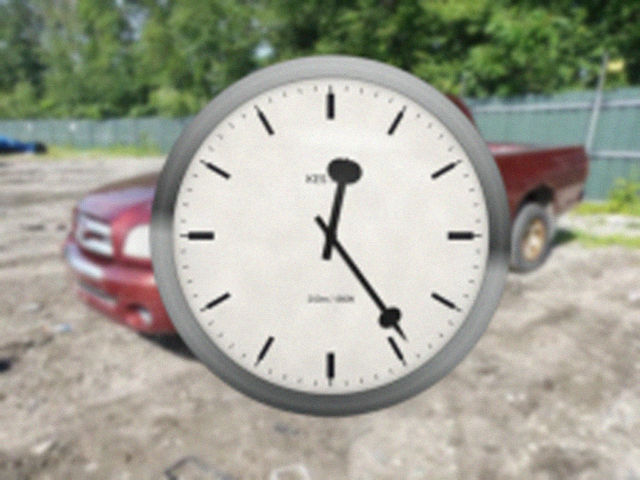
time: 12:24
